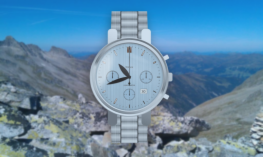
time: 10:42
